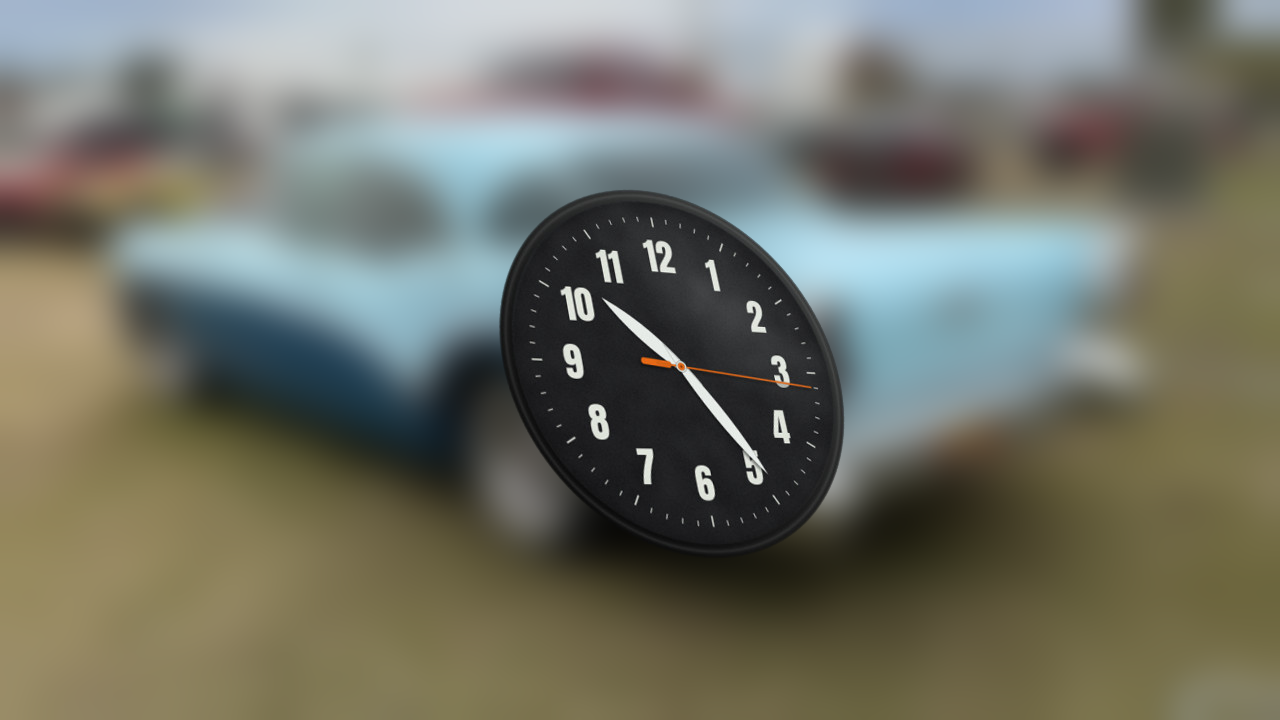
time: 10:24:16
